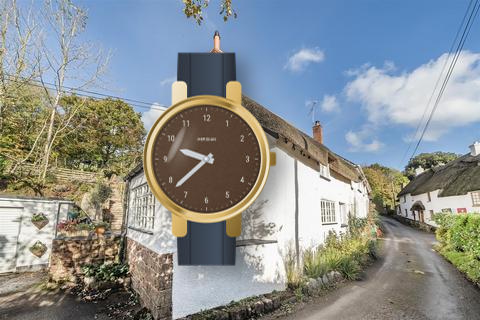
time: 9:38
